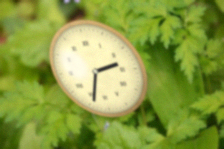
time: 2:34
